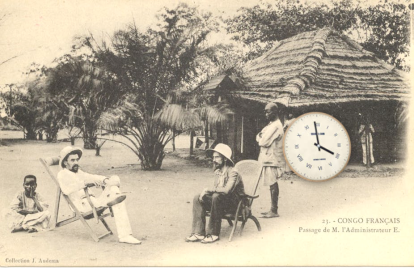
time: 3:59
